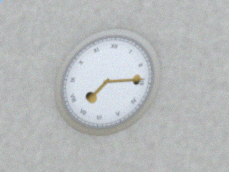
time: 7:14
